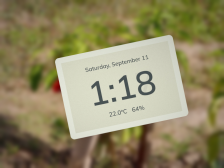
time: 1:18
